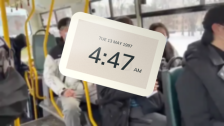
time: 4:47
